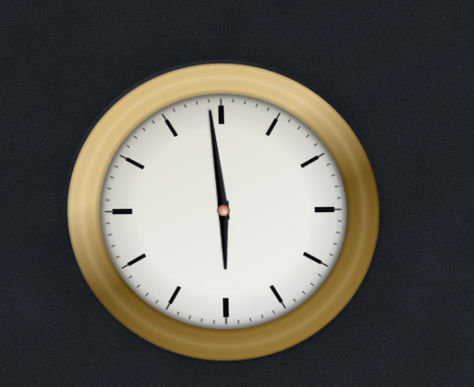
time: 5:59
